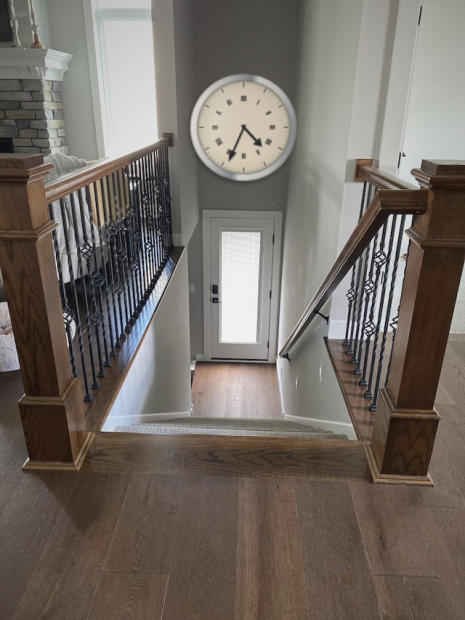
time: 4:34
